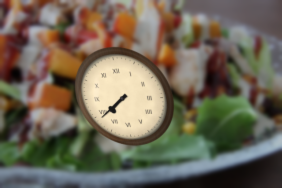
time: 7:39
